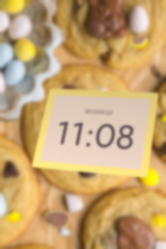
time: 11:08
